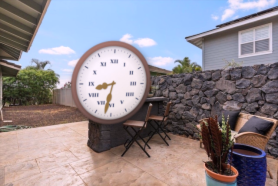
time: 8:32
